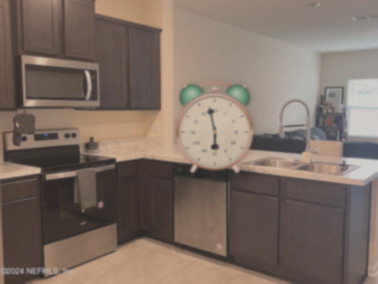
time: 5:58
